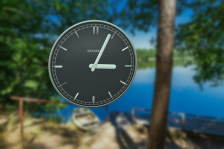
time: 3:04
